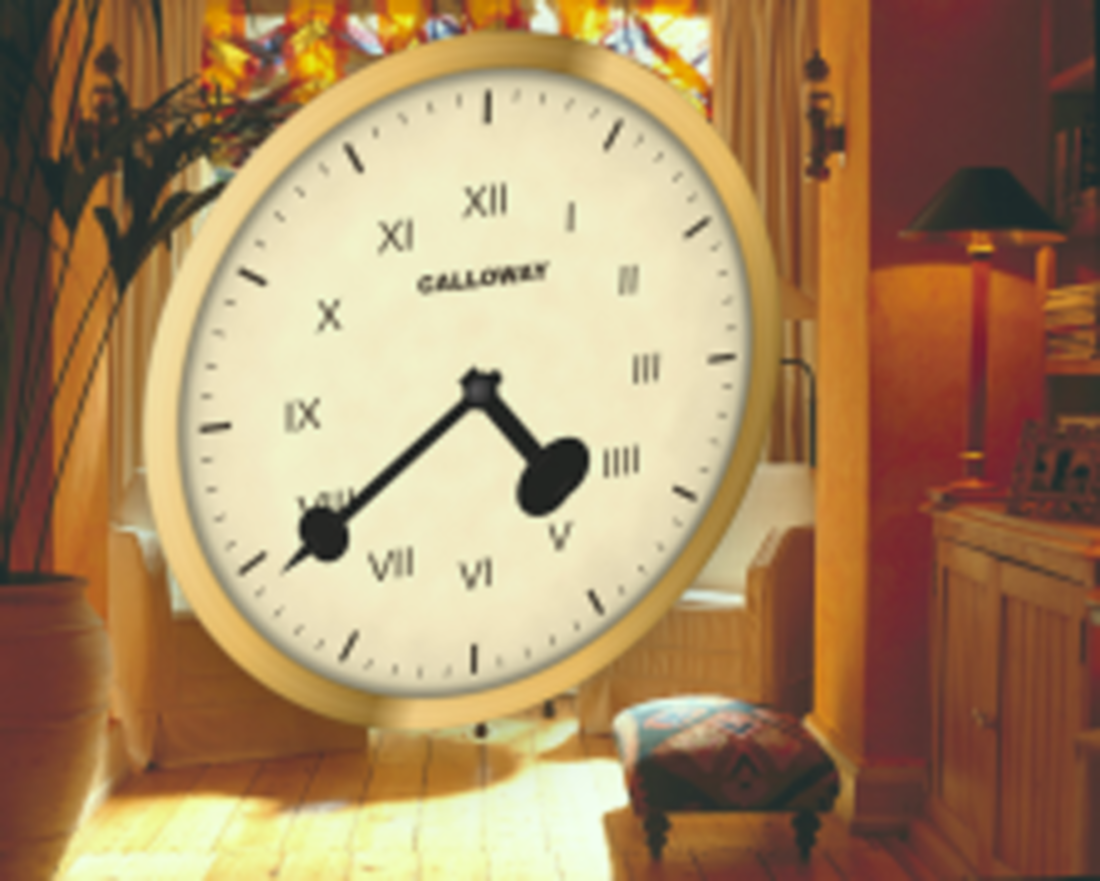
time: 4:39
